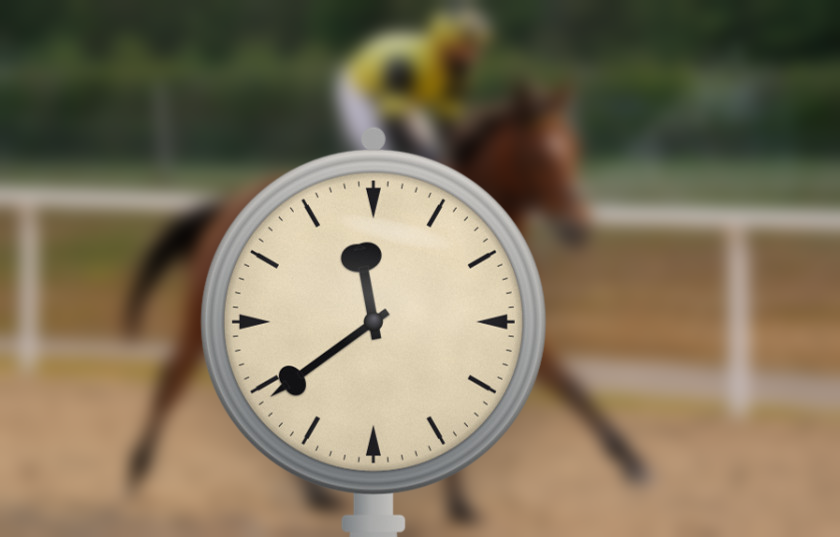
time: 11:39
